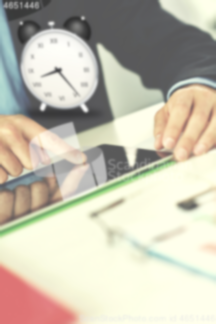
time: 8:24
